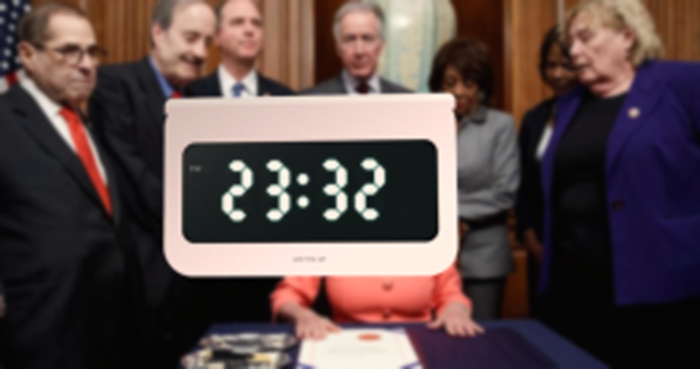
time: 23:32
